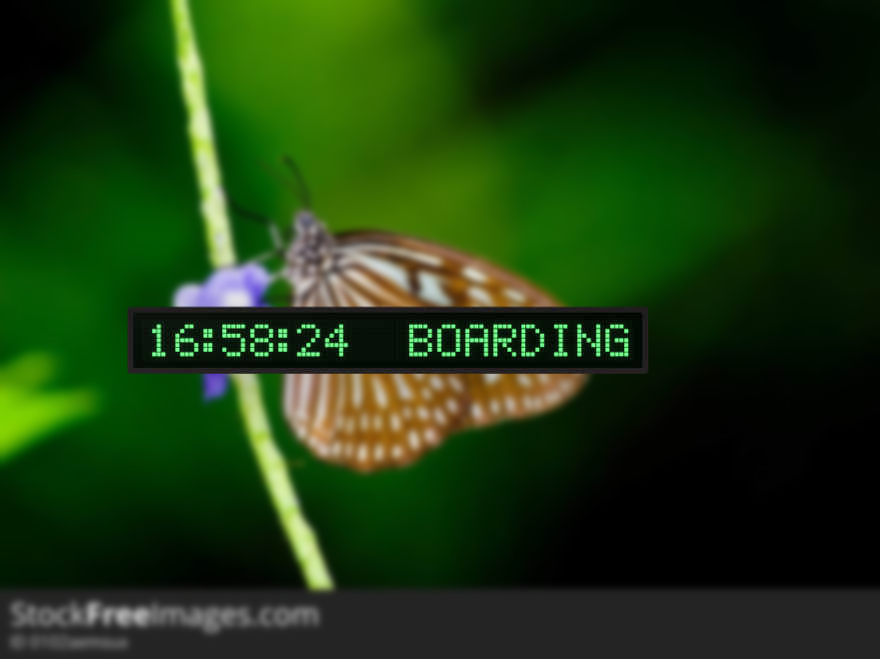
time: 16:58:24
